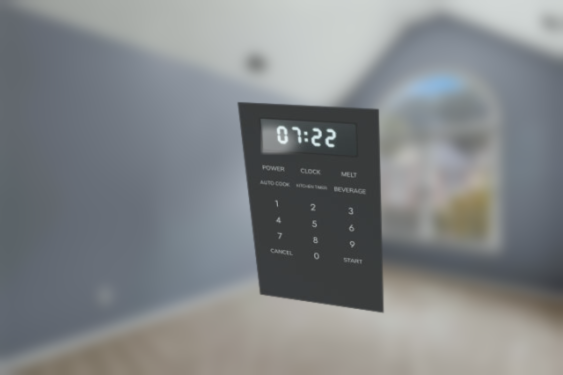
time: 7:22
